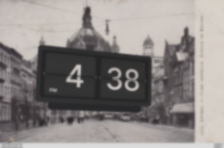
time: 4:38
